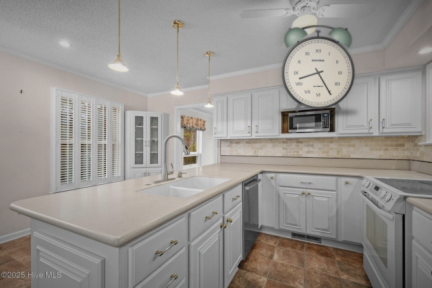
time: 8:25
